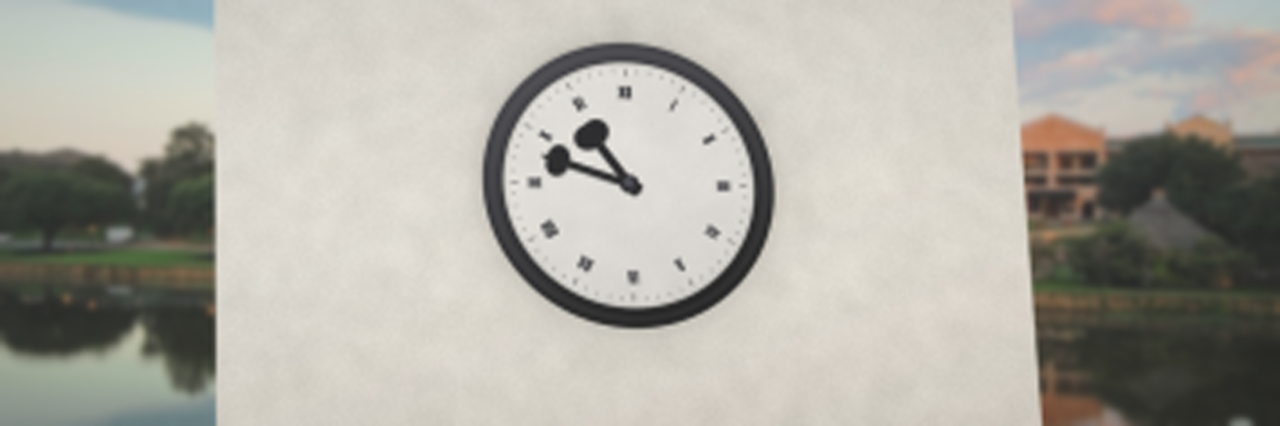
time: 10:48
